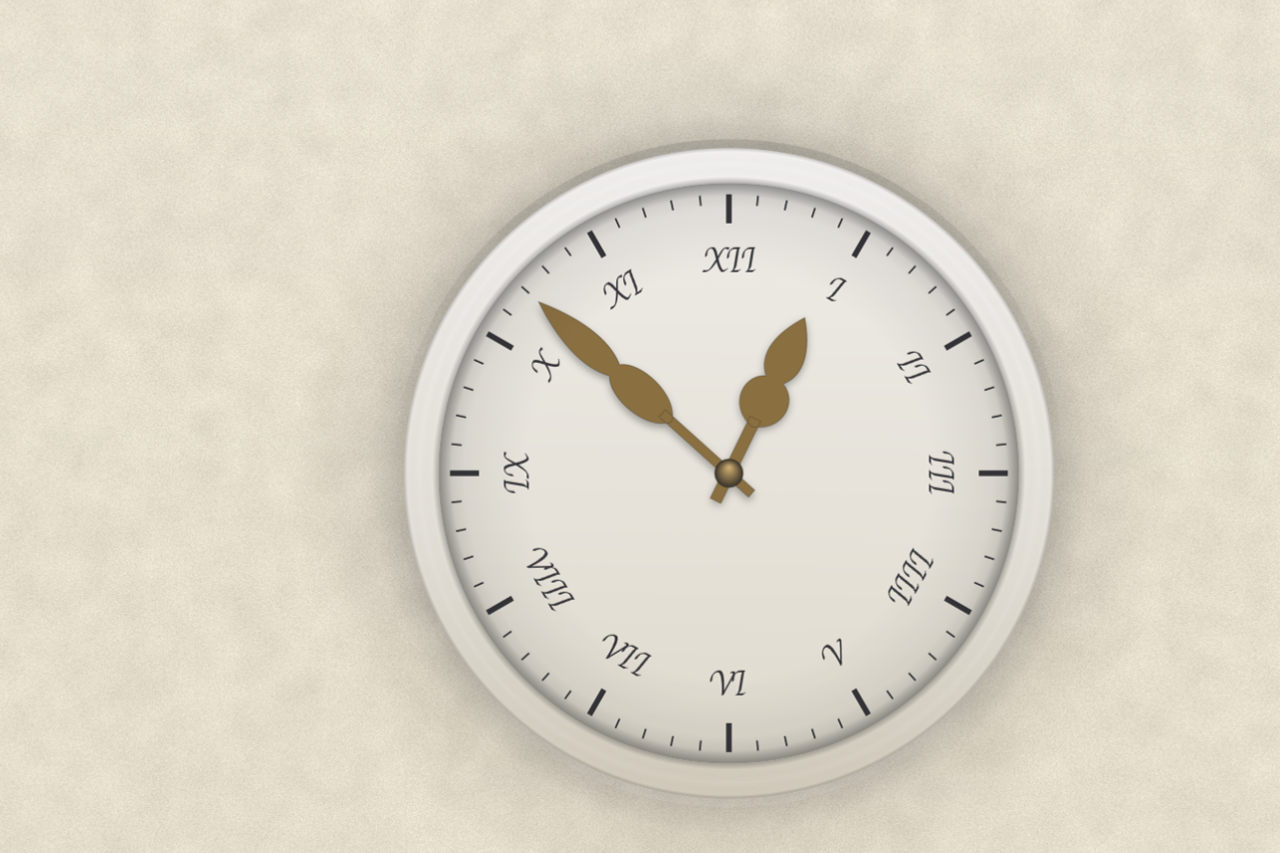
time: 12:52
